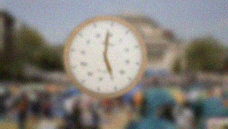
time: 4:59
